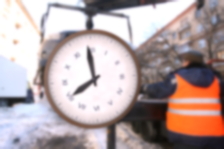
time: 7:59
